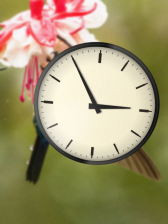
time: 2:55
